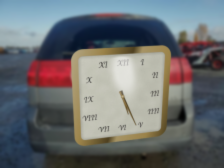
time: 5:26
